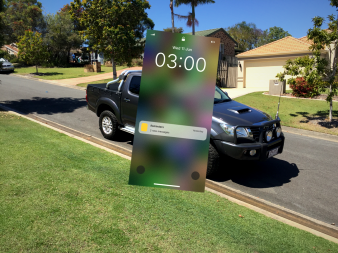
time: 3:00
